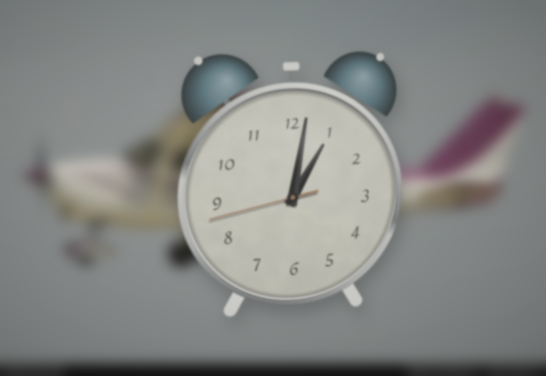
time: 1:01:43
